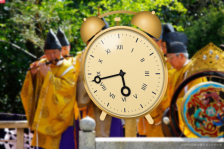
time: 5:43
